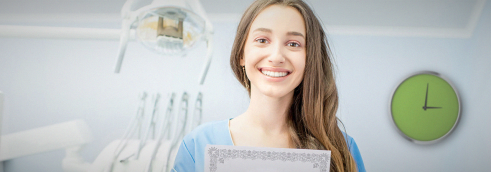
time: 3:01
